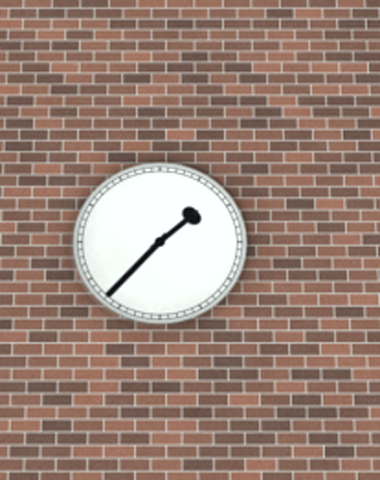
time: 1:37
